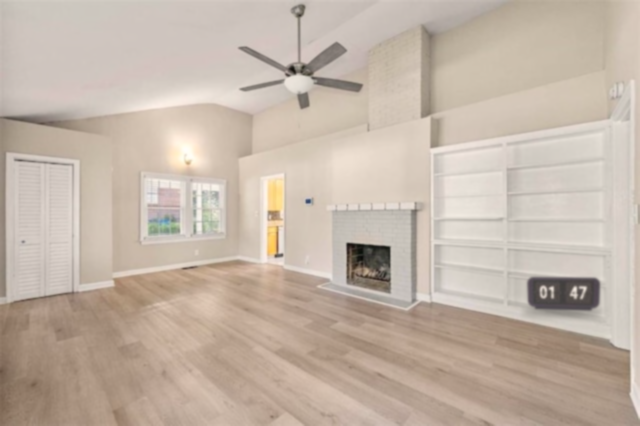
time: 1:47
